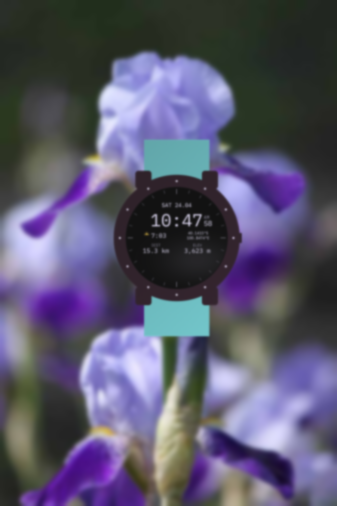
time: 10:47
